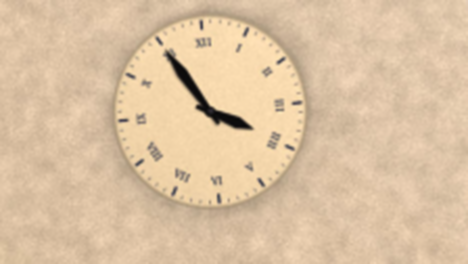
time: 3:55
